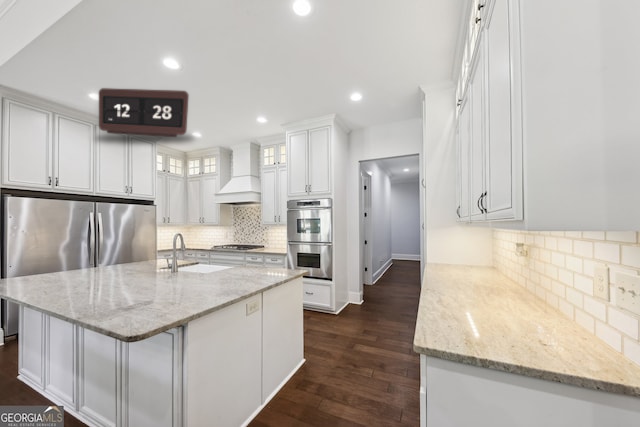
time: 12:28
